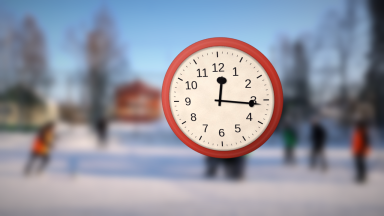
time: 12:16
